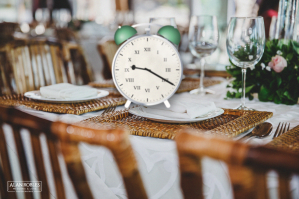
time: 9:20
